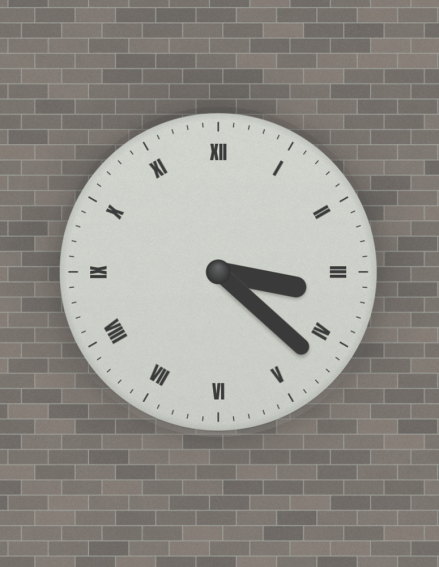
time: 3:22
